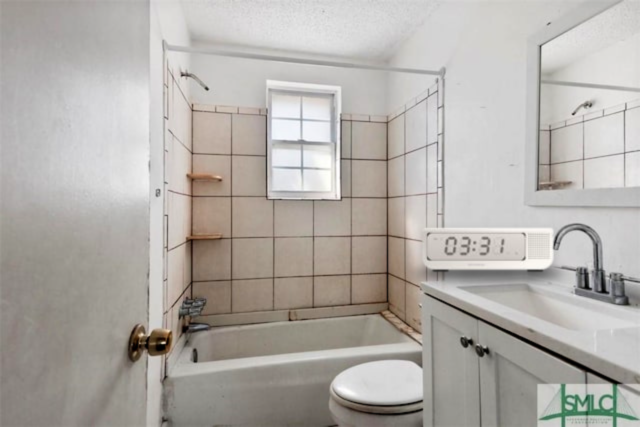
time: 3:31
